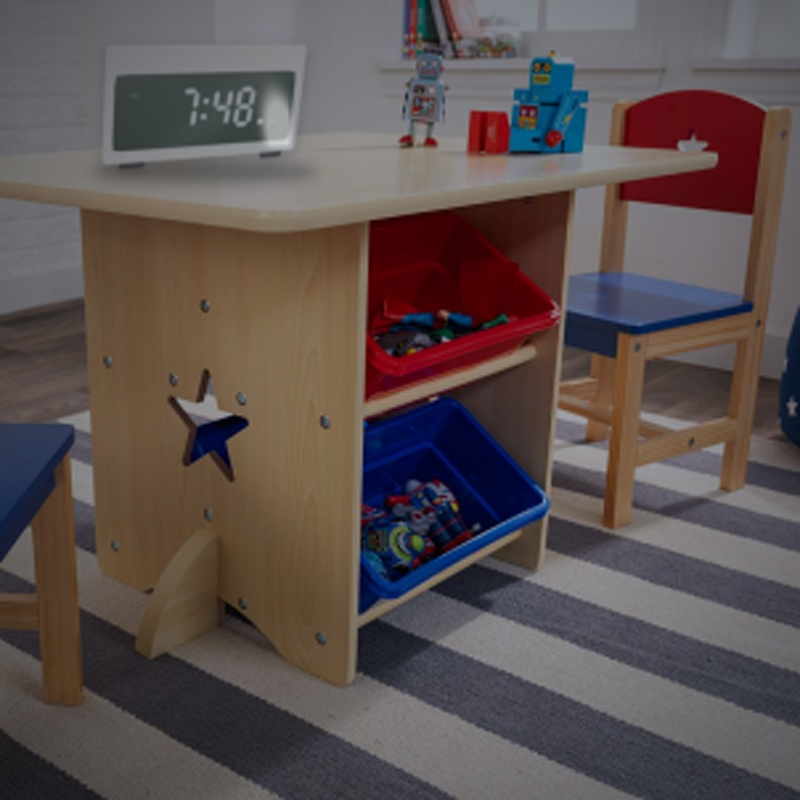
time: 7:48
